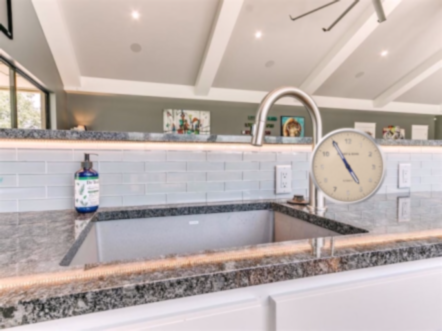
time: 4:55
